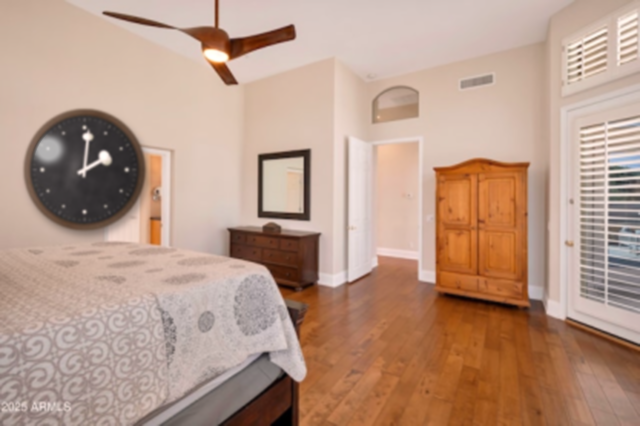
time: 2:01
